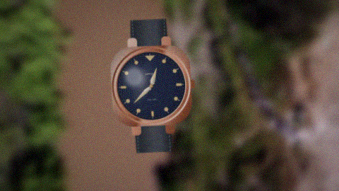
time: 12:38
